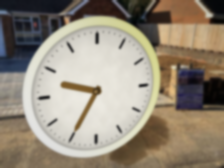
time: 9:35
